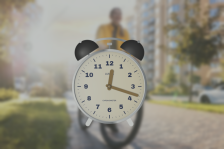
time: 12:18
